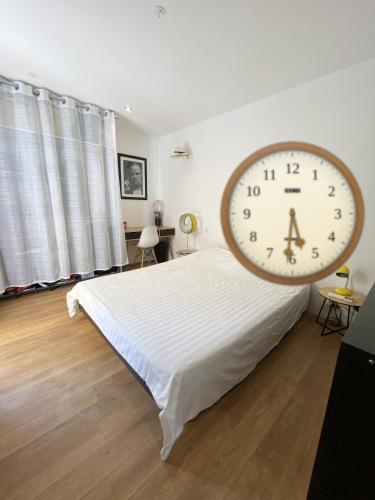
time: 5:31
